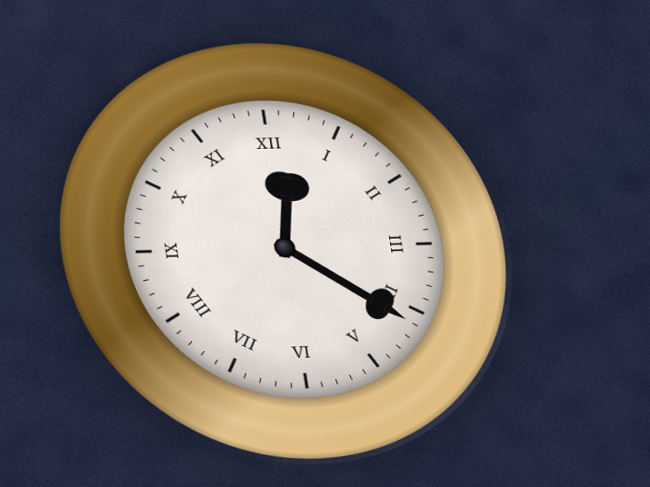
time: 12:21
